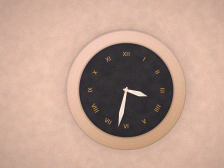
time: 3:32
